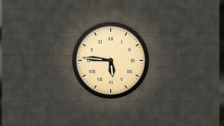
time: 5:46
